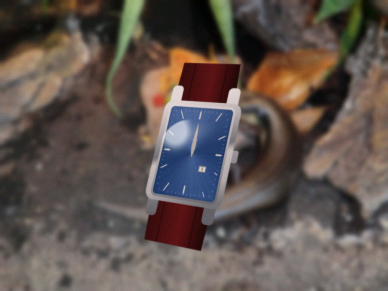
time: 12:00
